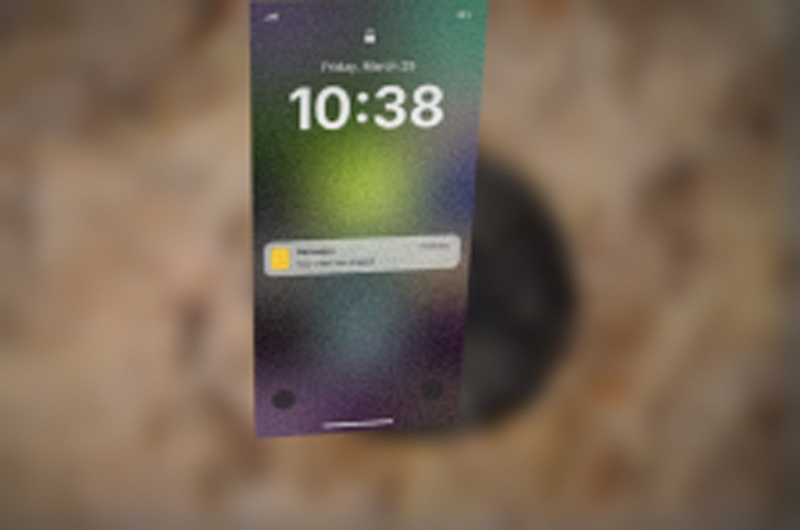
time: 10:38
